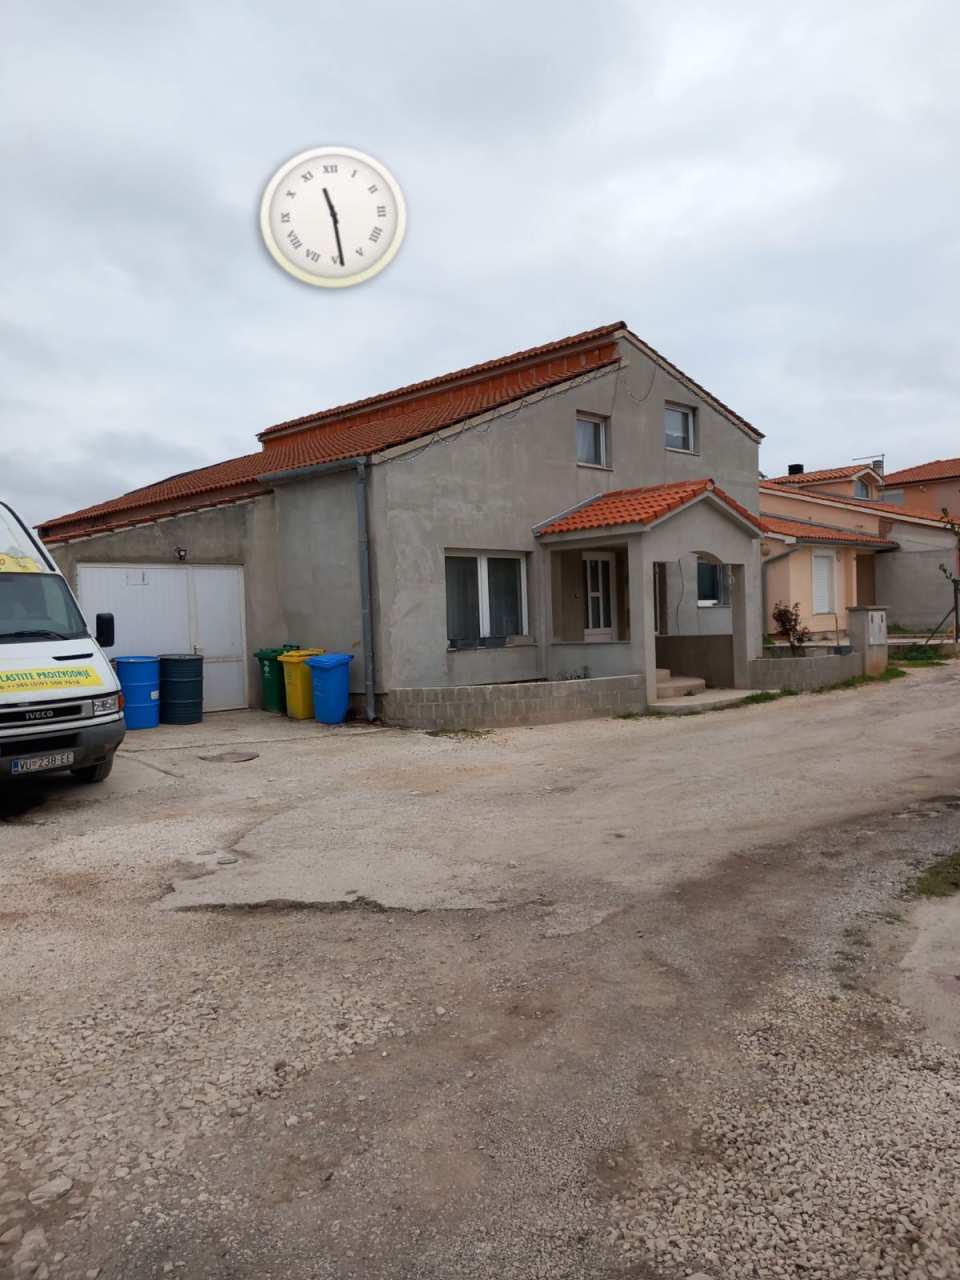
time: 11:29
